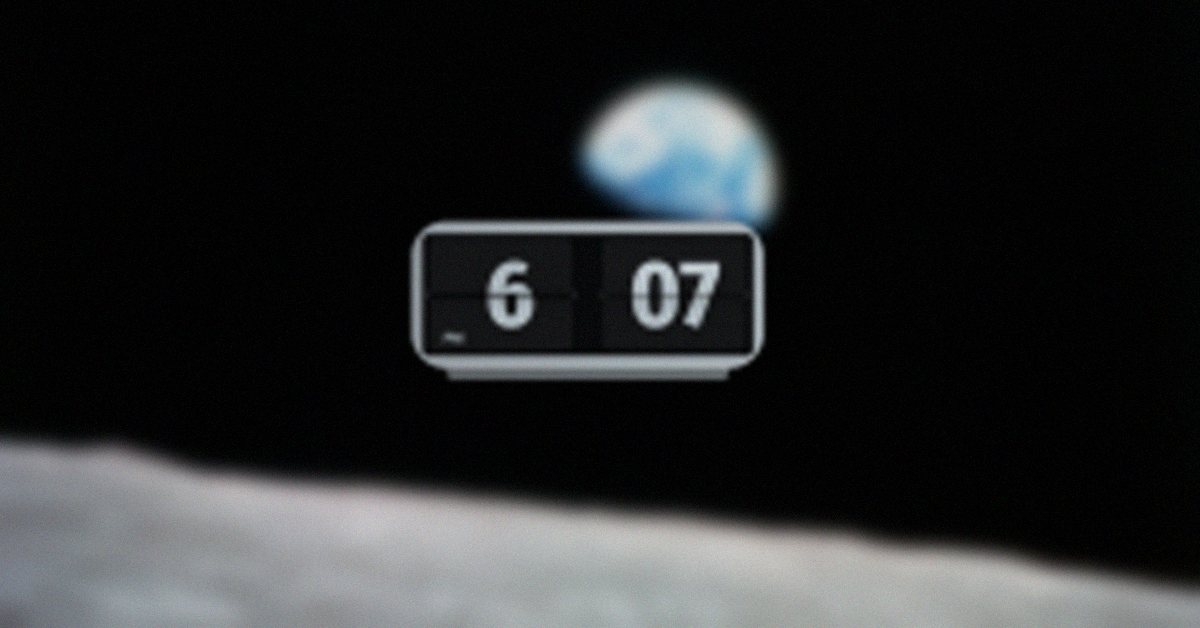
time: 6:07
